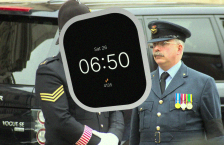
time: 6:50
